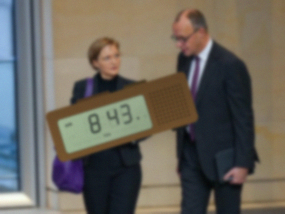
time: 8:43
